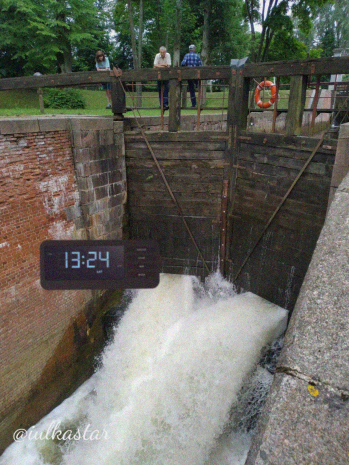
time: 13:24
